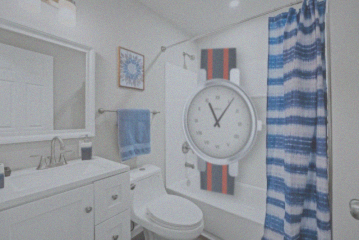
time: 11:06
